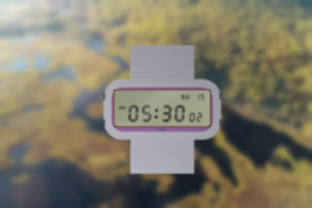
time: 5:30
